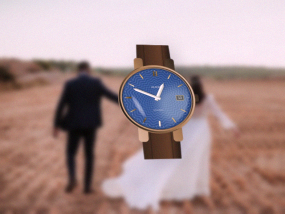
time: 12:49
